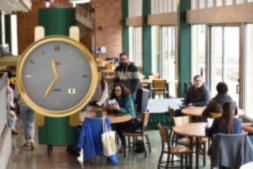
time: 11:35
